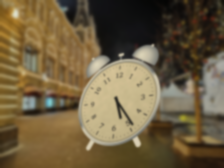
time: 5:24
